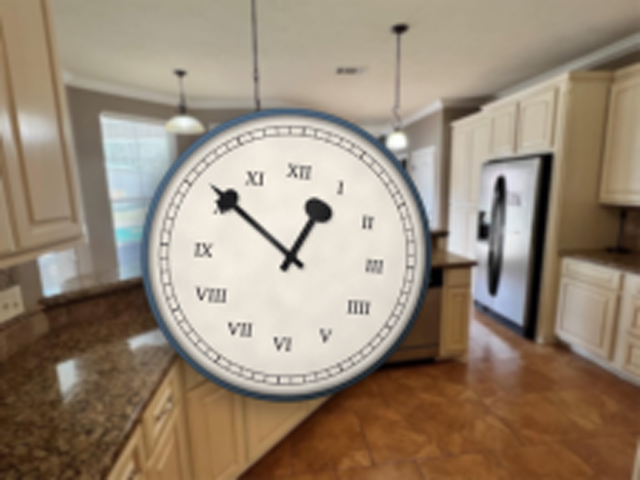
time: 12:51
